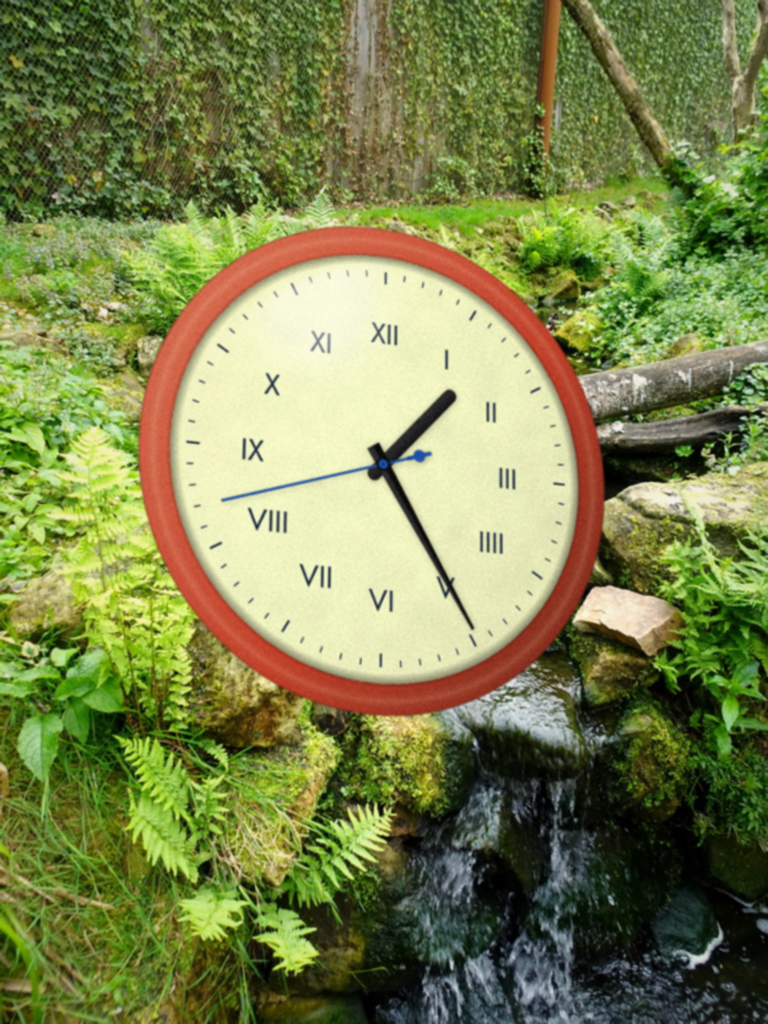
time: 1:24:42
